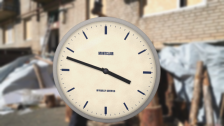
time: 3:48
